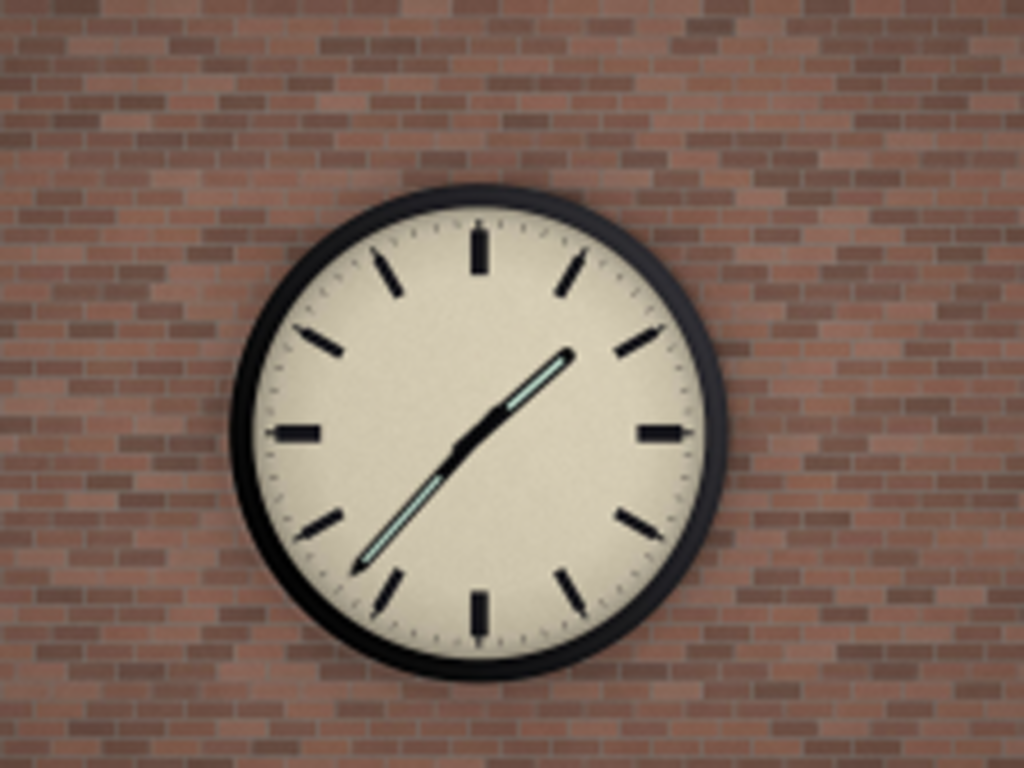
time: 1:37
